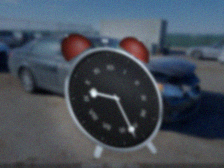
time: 9:27
